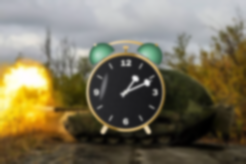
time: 1:11
